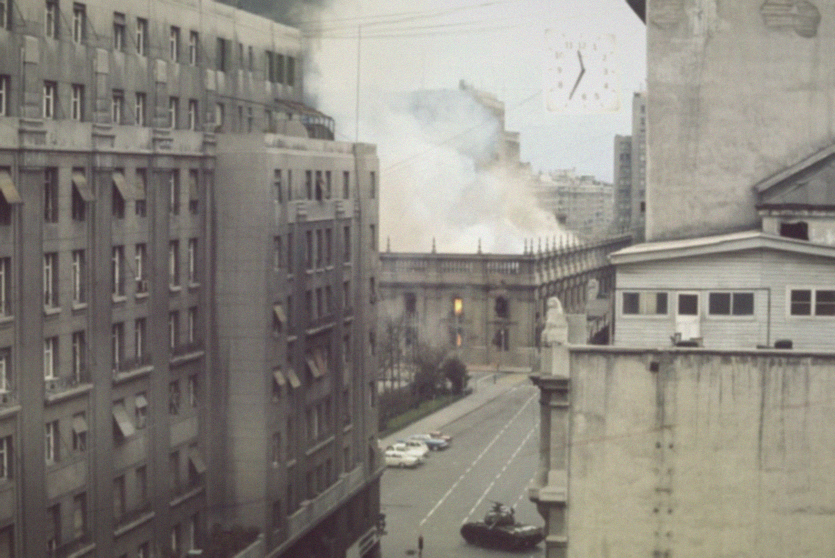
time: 11:35
